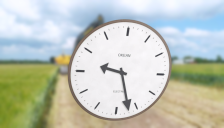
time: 9:27
